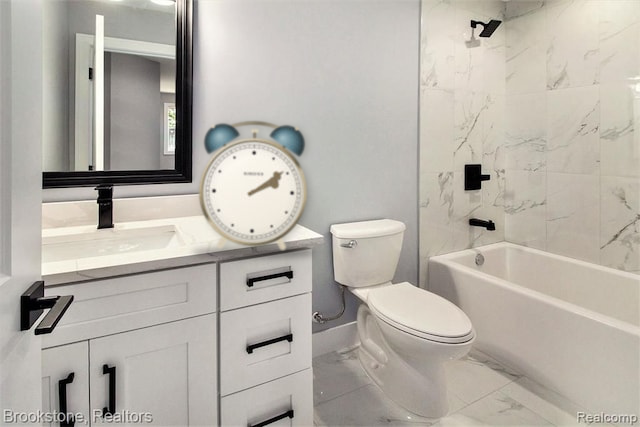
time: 2:09
